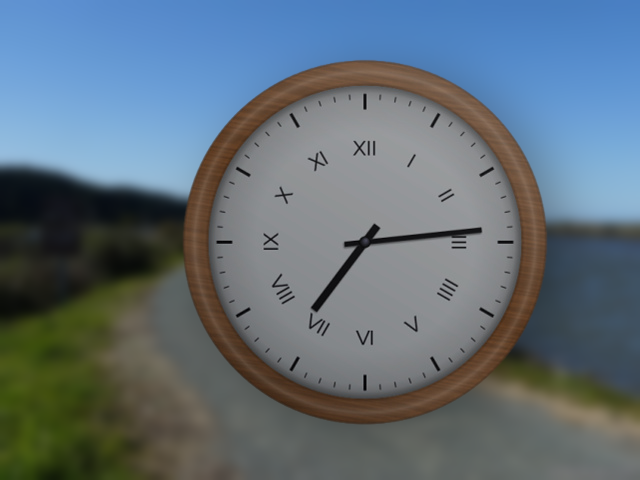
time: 7:14
